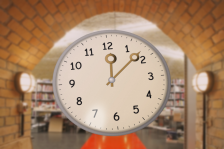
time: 12:08
